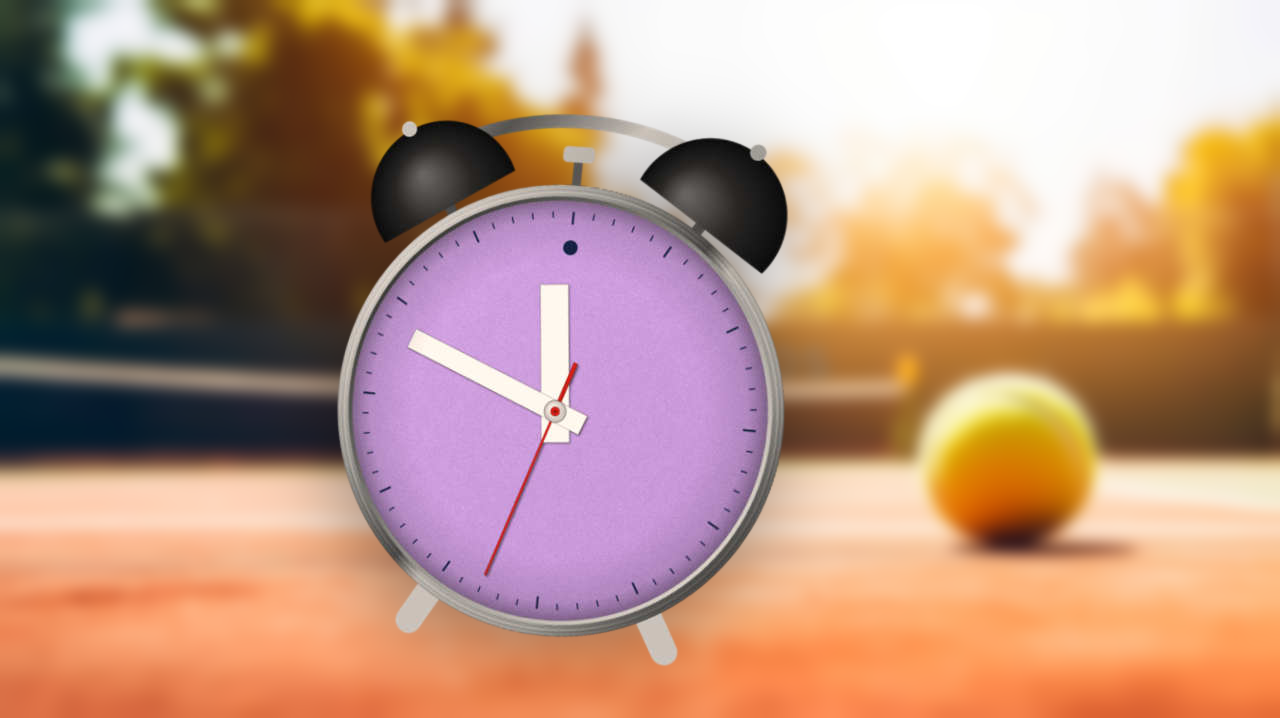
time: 11:48:33
